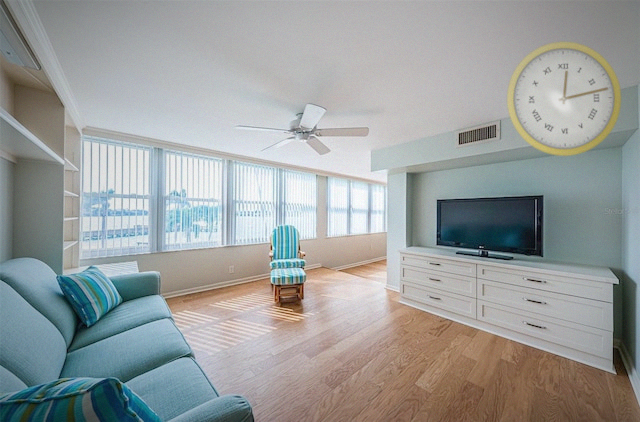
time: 12:13
